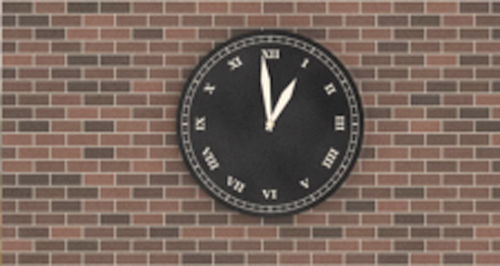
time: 12:59
